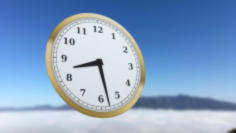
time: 8:28
